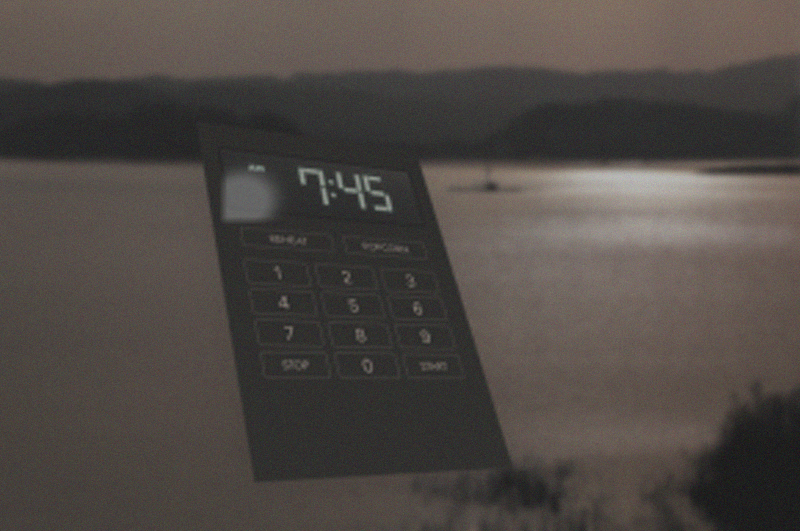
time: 7:45
